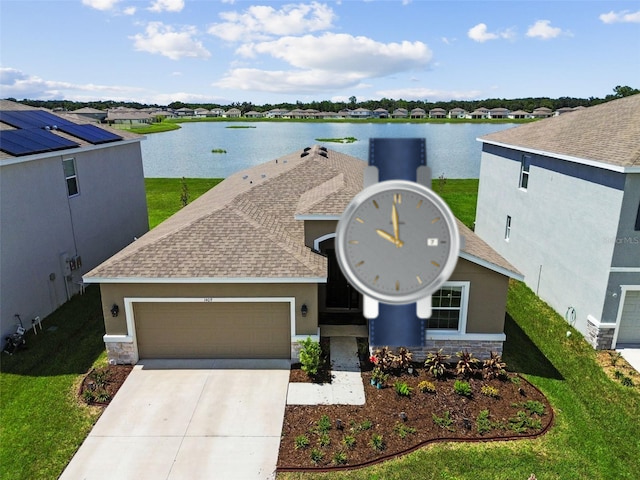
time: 9:59
